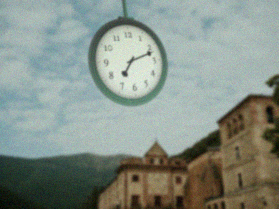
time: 7:12
